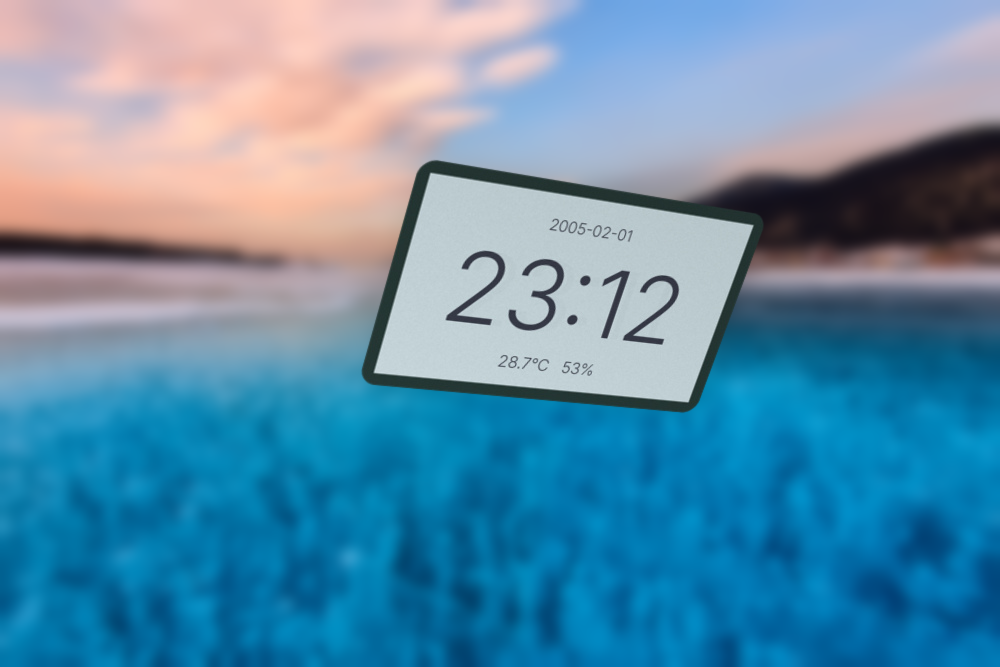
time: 23:12
